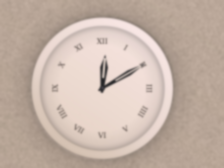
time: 12:10
